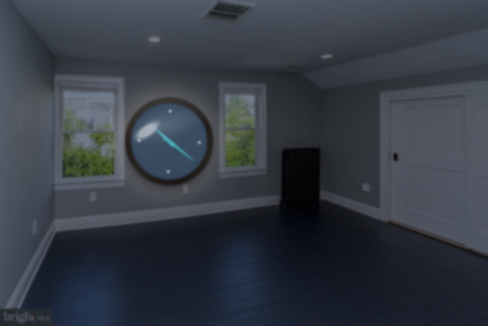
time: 10:21
